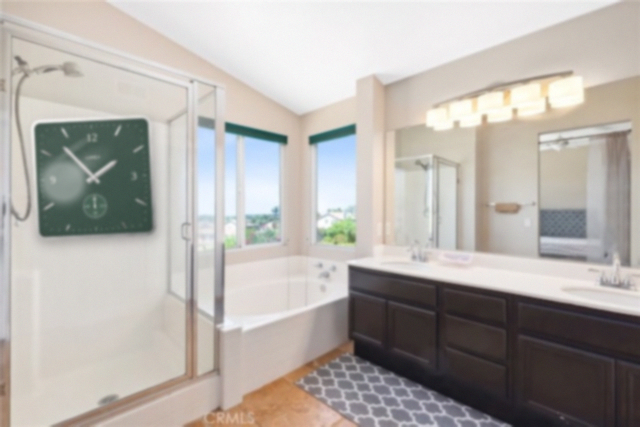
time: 1:53
